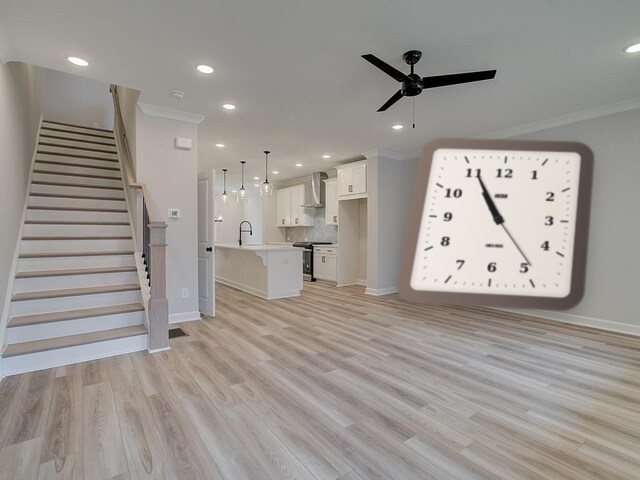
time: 10:55:24
